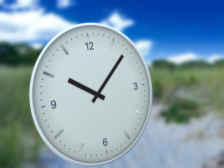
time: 10:08
